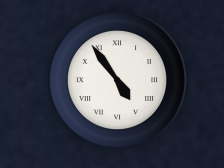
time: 4:54
